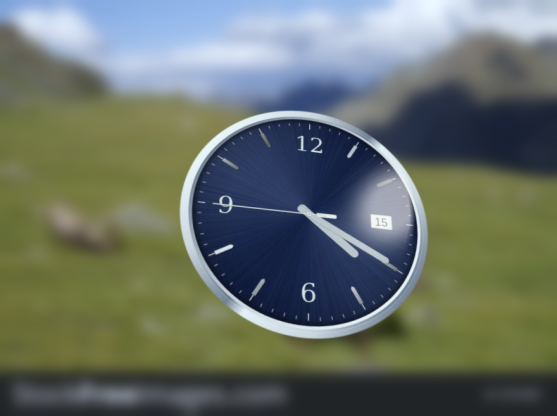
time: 4:19:45
